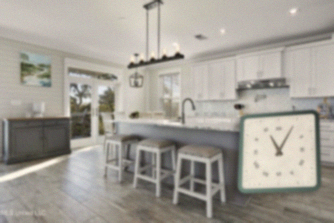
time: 11:05
